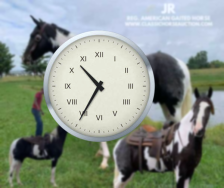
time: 10:35
